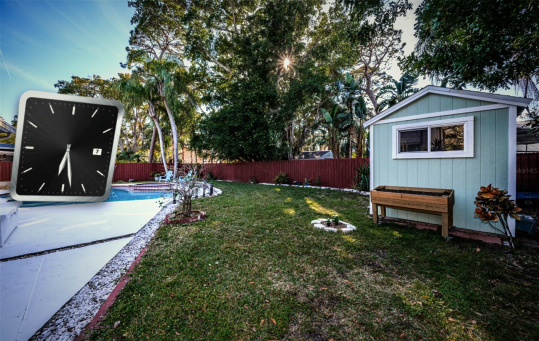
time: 6:28
